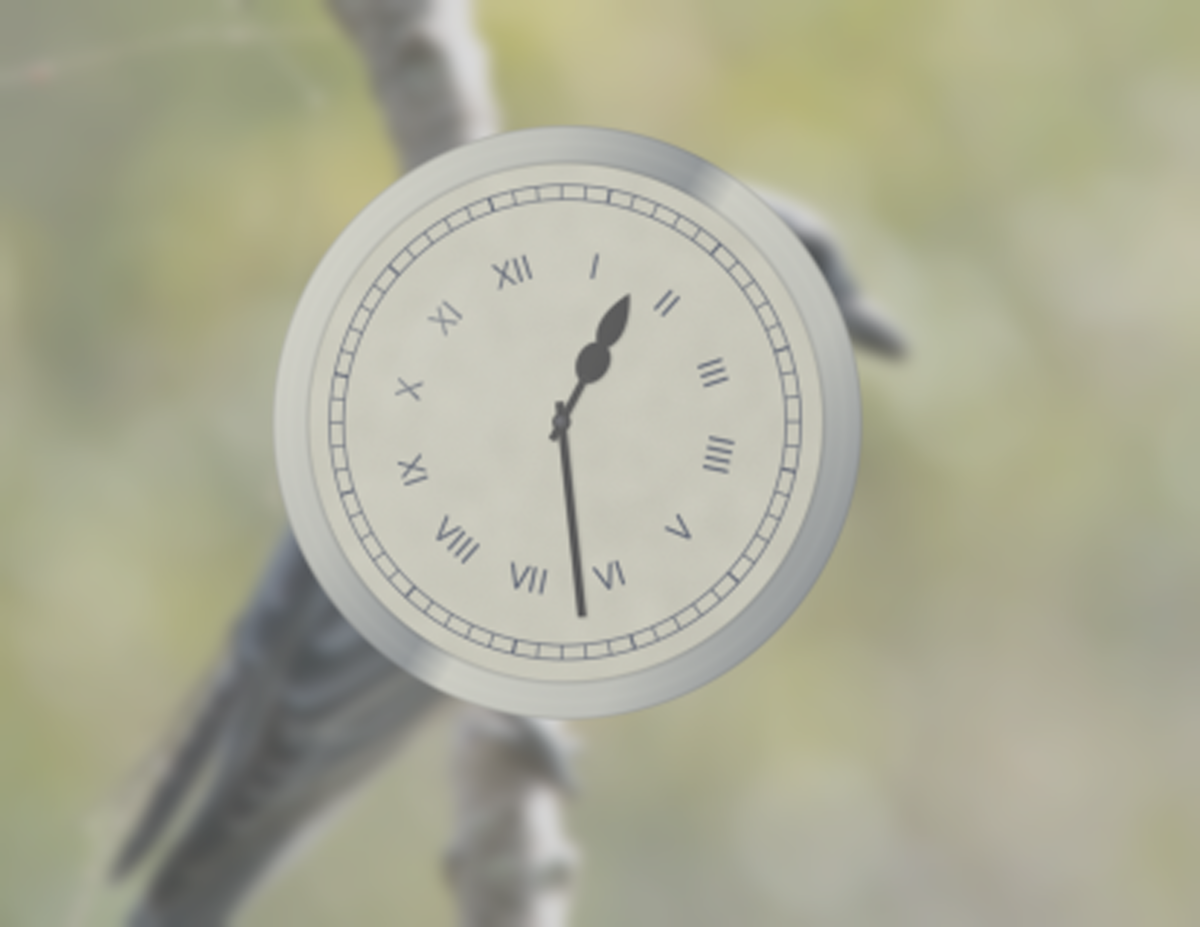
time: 1:32
